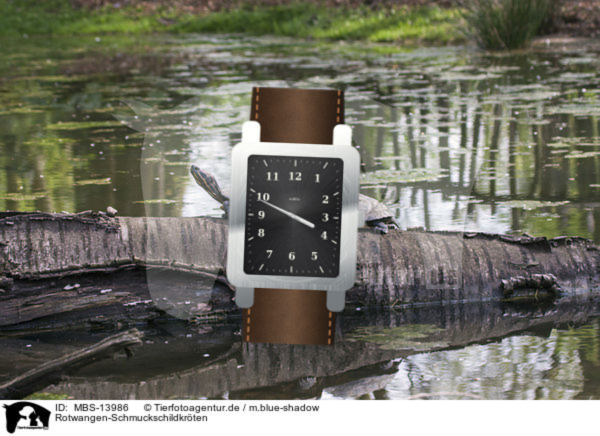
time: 3:49
